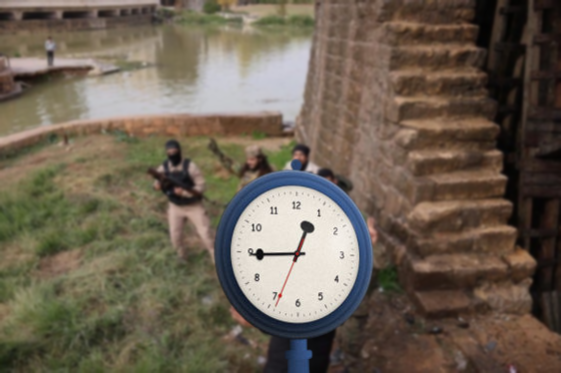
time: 12:44:34
